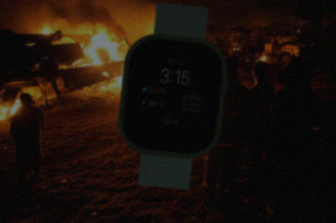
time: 3:15
